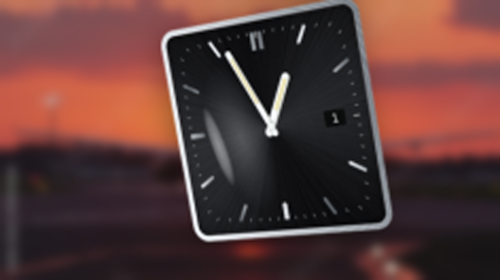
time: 12:56
